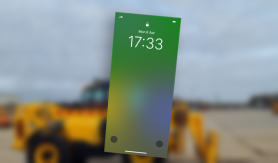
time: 17:33
